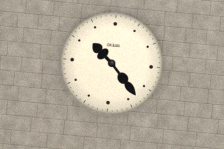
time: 10:23
